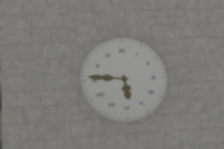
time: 5:46
